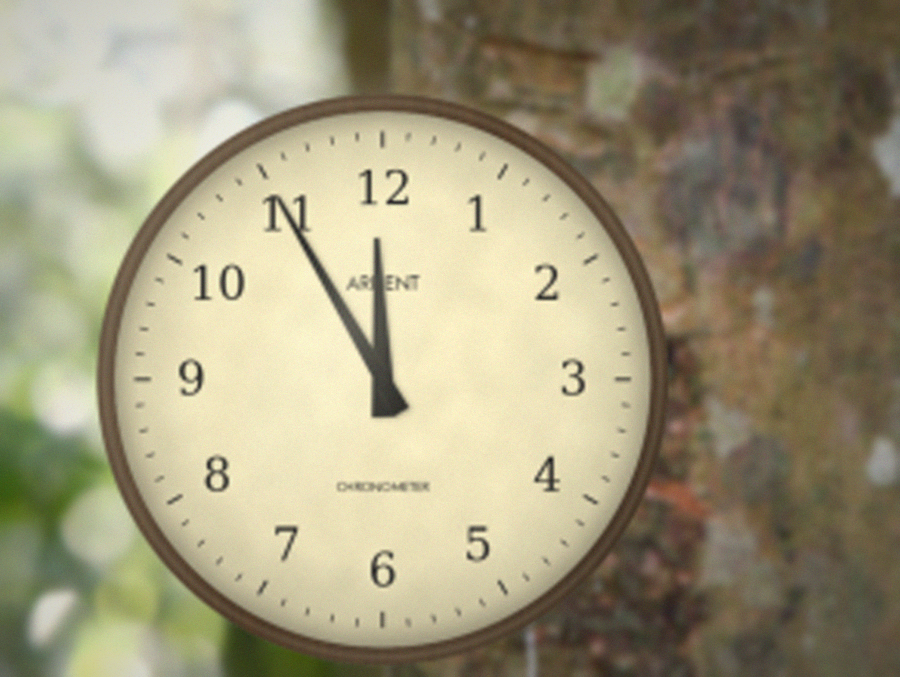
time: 11:55
